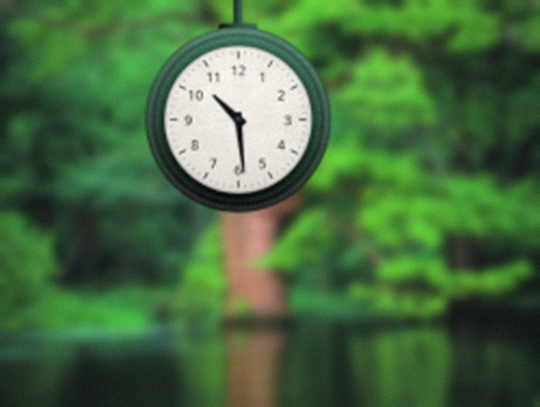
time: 10:29
